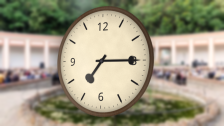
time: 7:15
